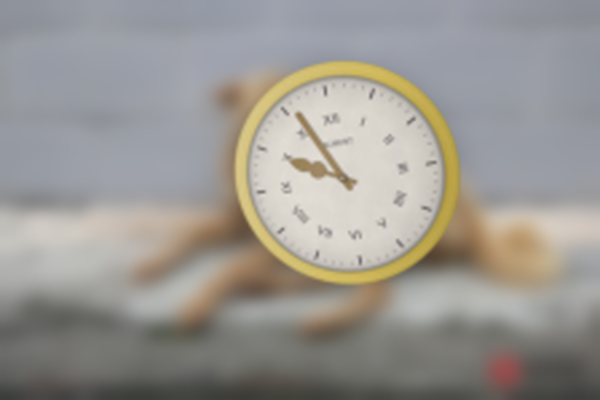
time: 9:56
